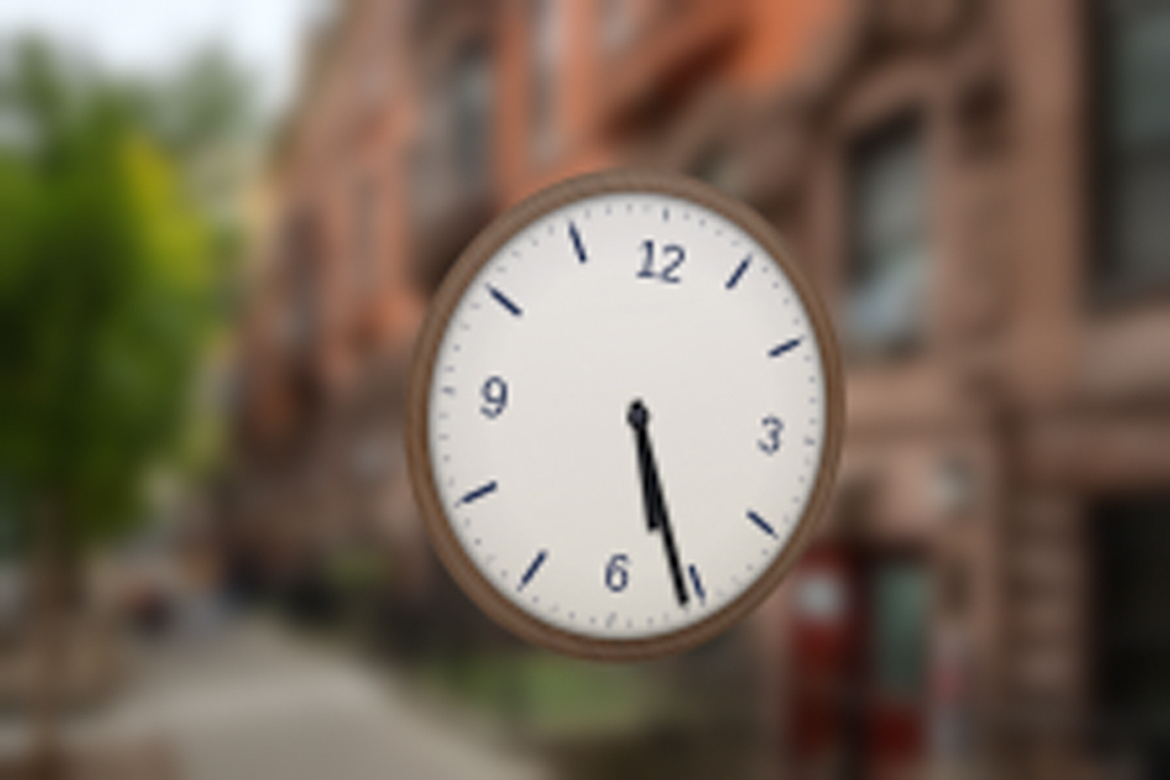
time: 5:26
